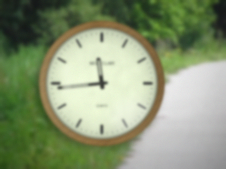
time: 11:44
